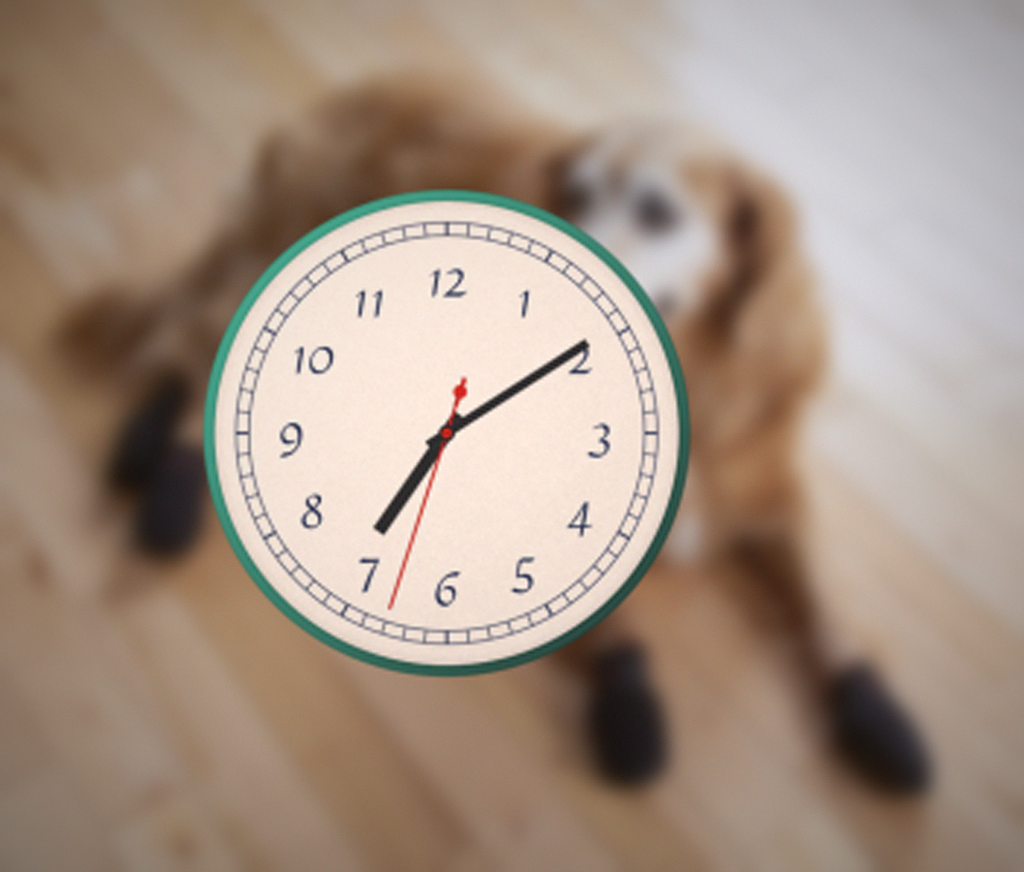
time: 7:09:33
